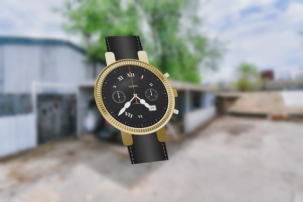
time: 4:38
